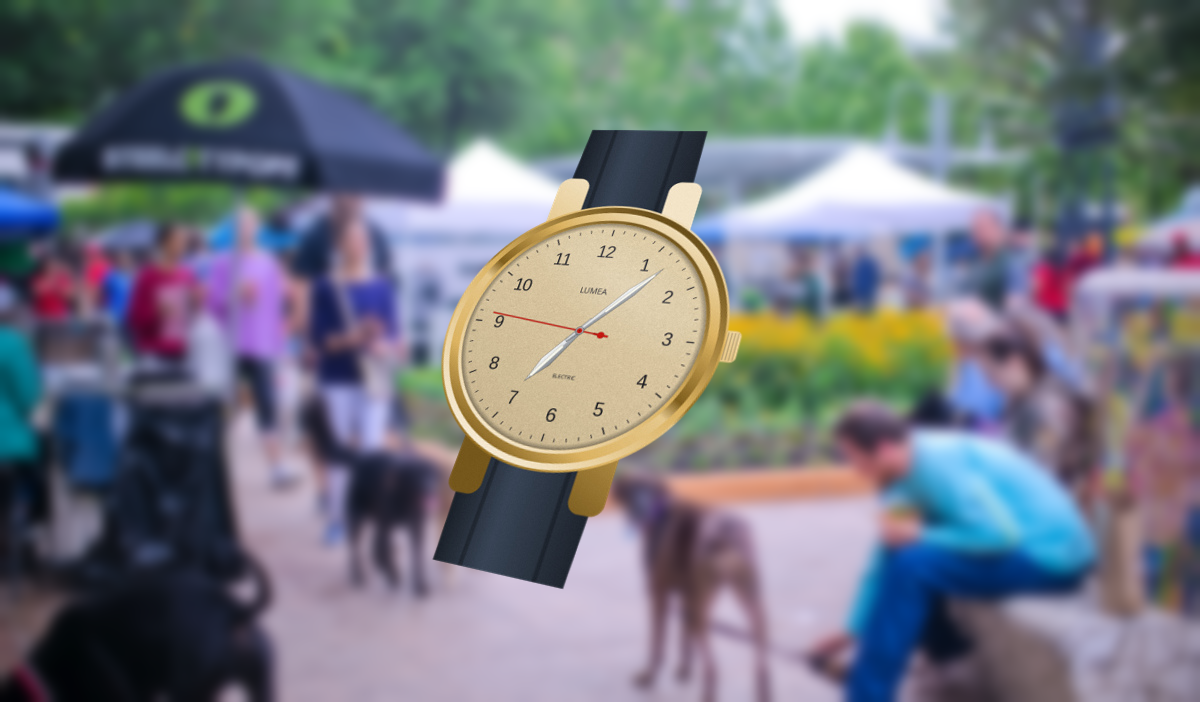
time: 7:06:46
